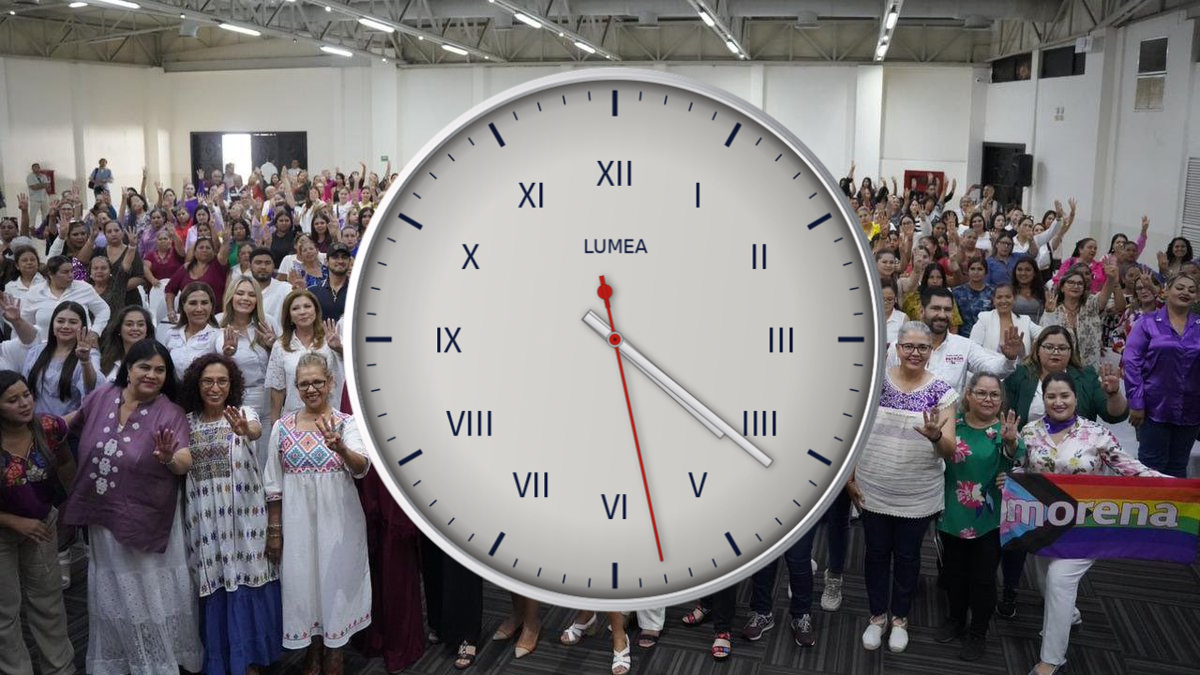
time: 4:21:28
